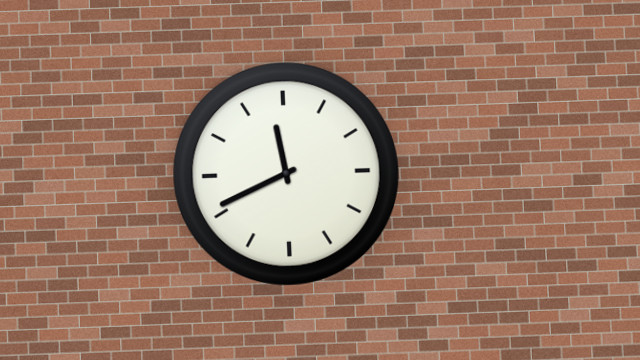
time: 11:41
